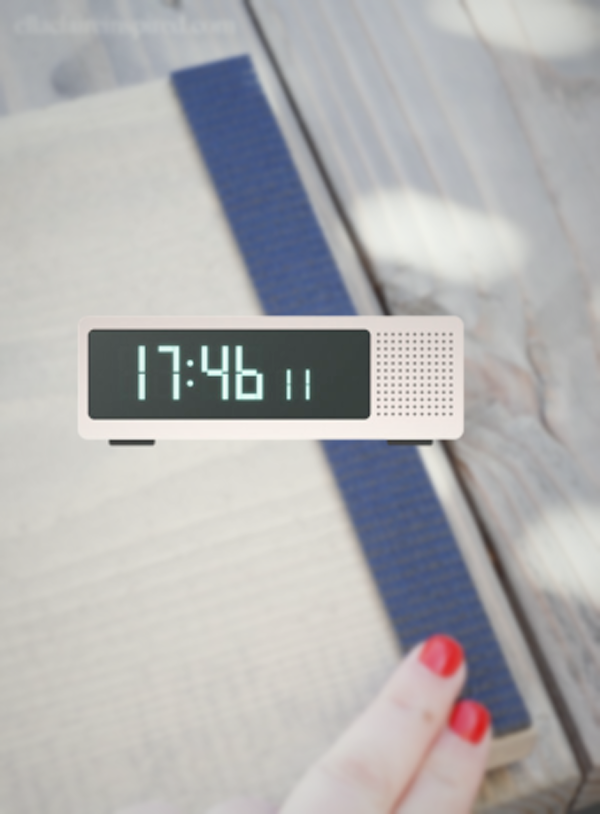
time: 17:46:11
